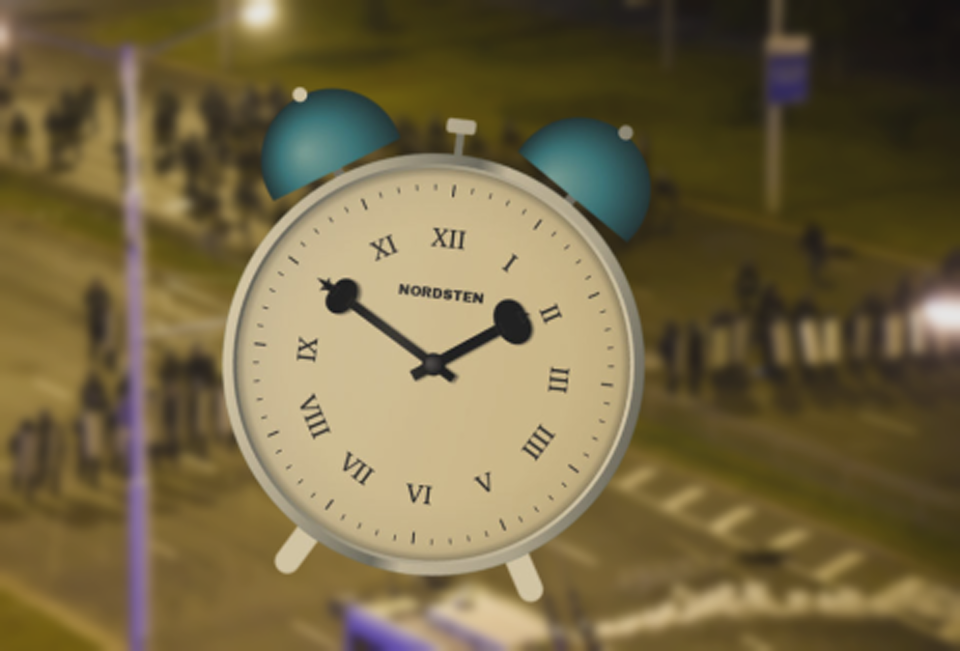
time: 1:50
